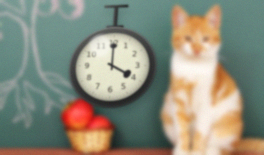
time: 4:00
